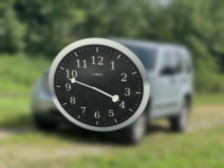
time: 3:48
